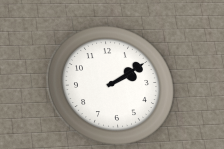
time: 2:10
